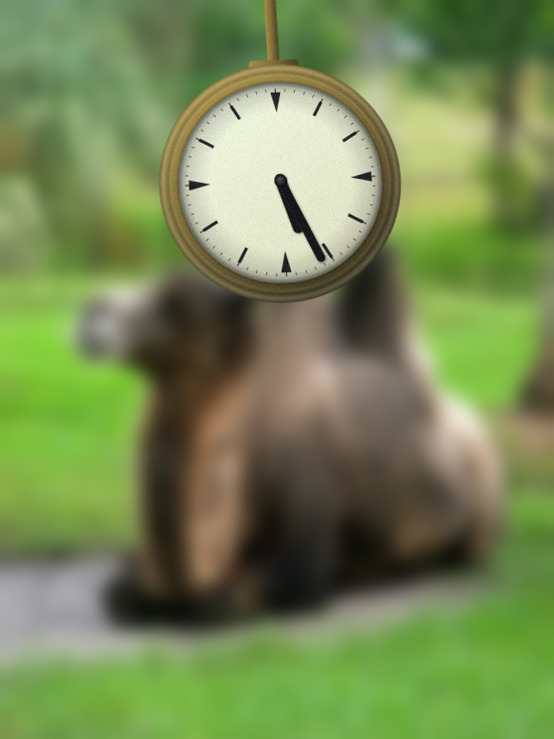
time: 5:26
